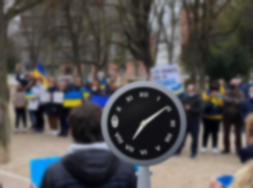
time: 7:09
